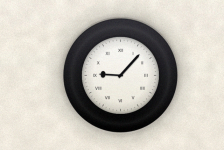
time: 9:07
